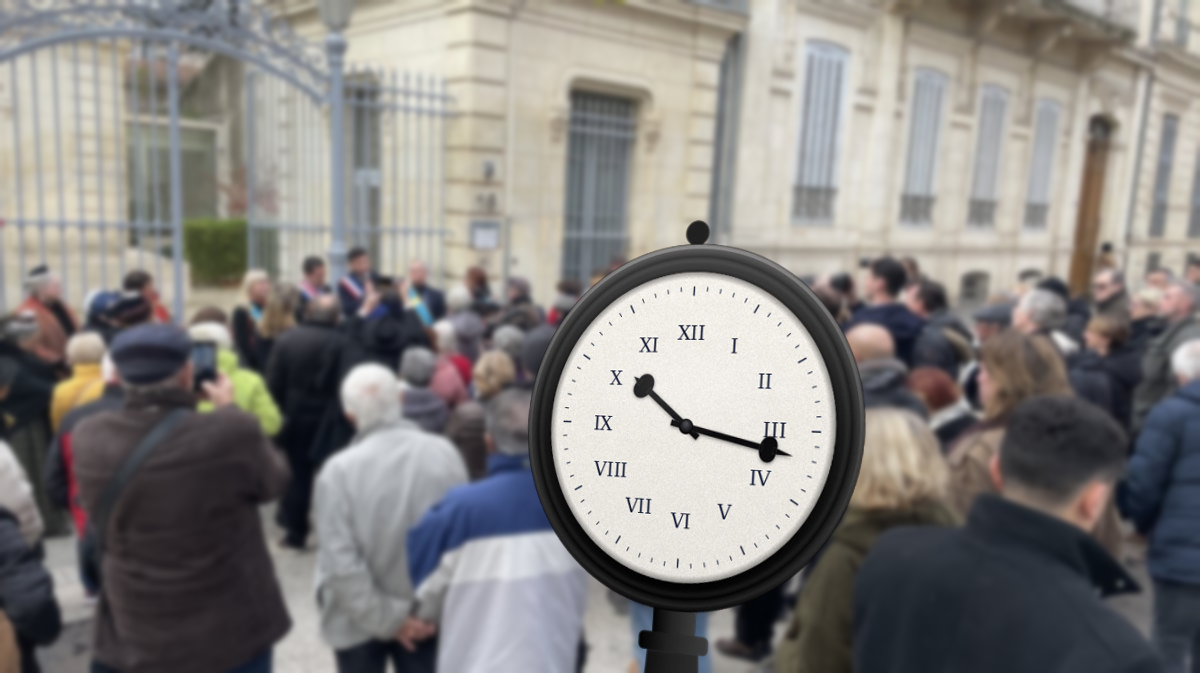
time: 10:17
